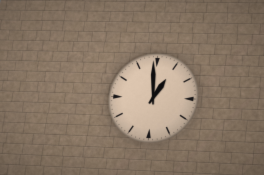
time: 12:59
